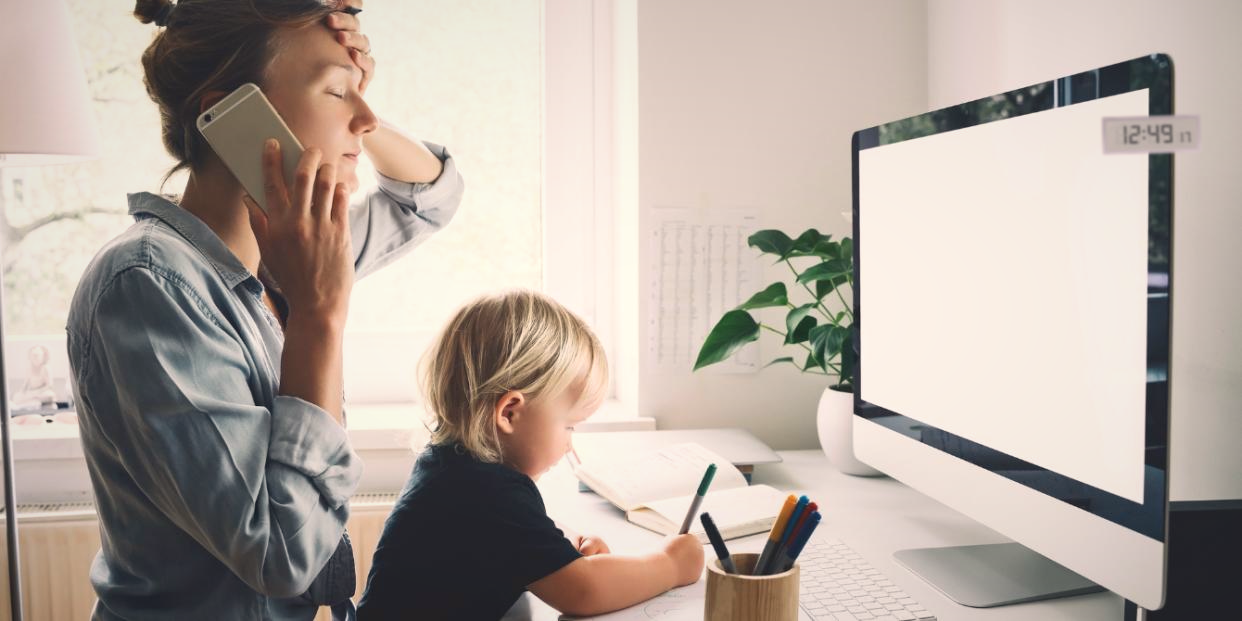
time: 12:49
